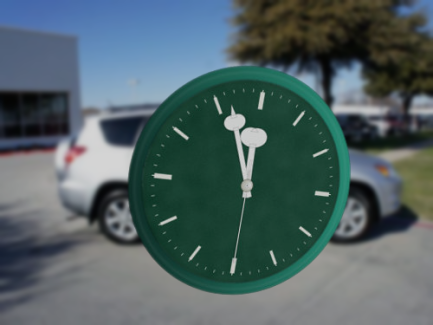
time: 11:56:30
